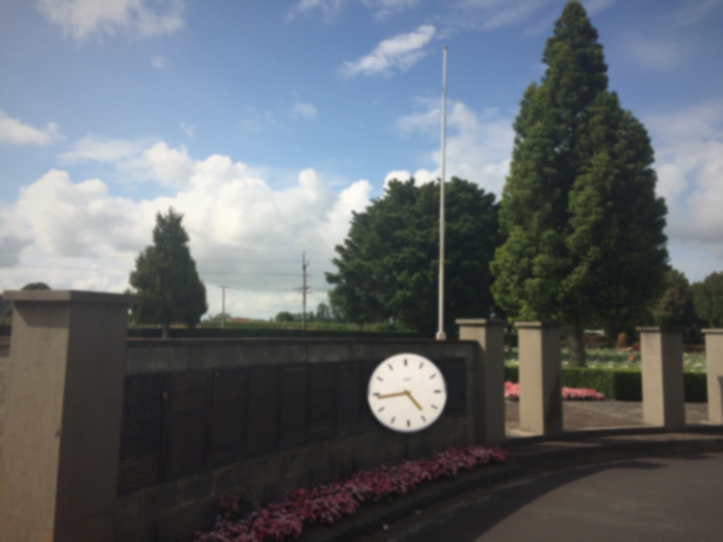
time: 4:44
